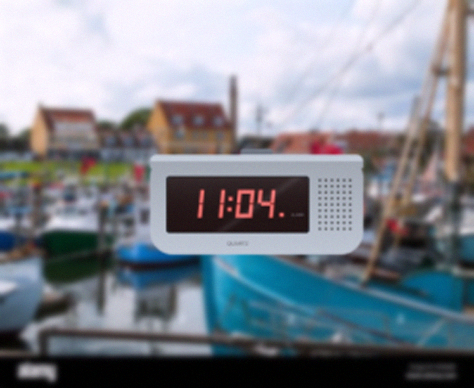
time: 11:04
